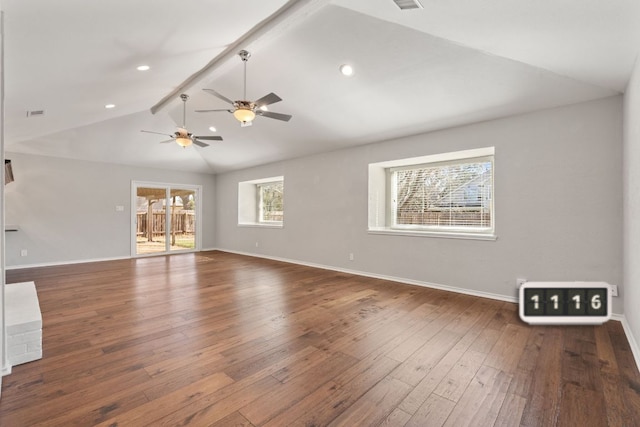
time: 11:16
